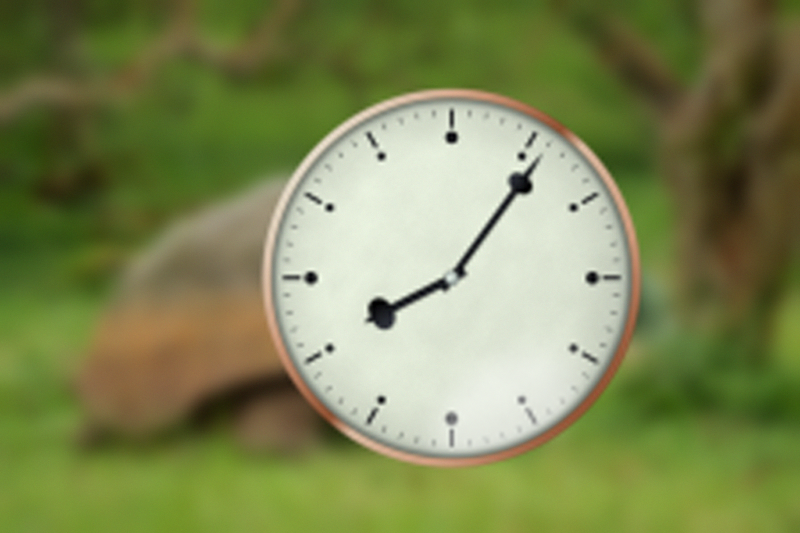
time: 8:06
